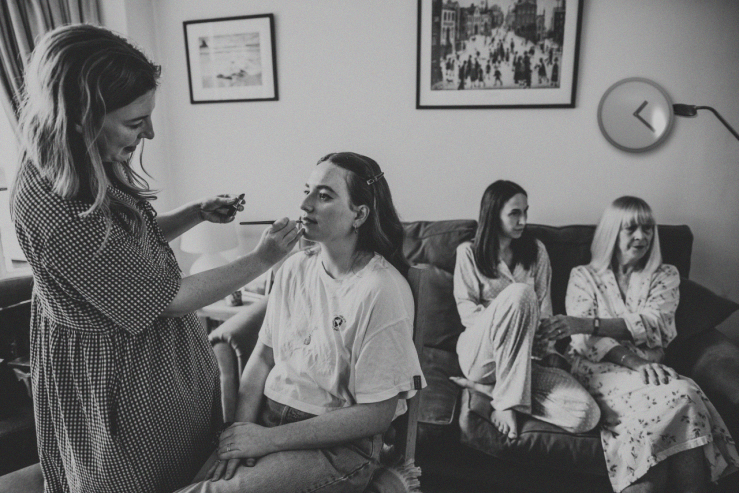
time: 1:22
